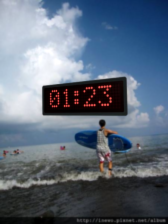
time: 1:23
